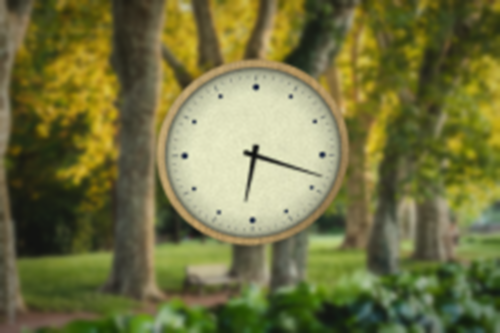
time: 6:18
